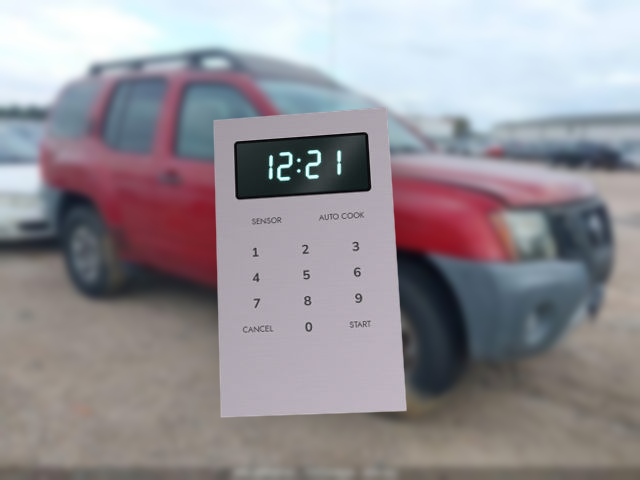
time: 12:21
